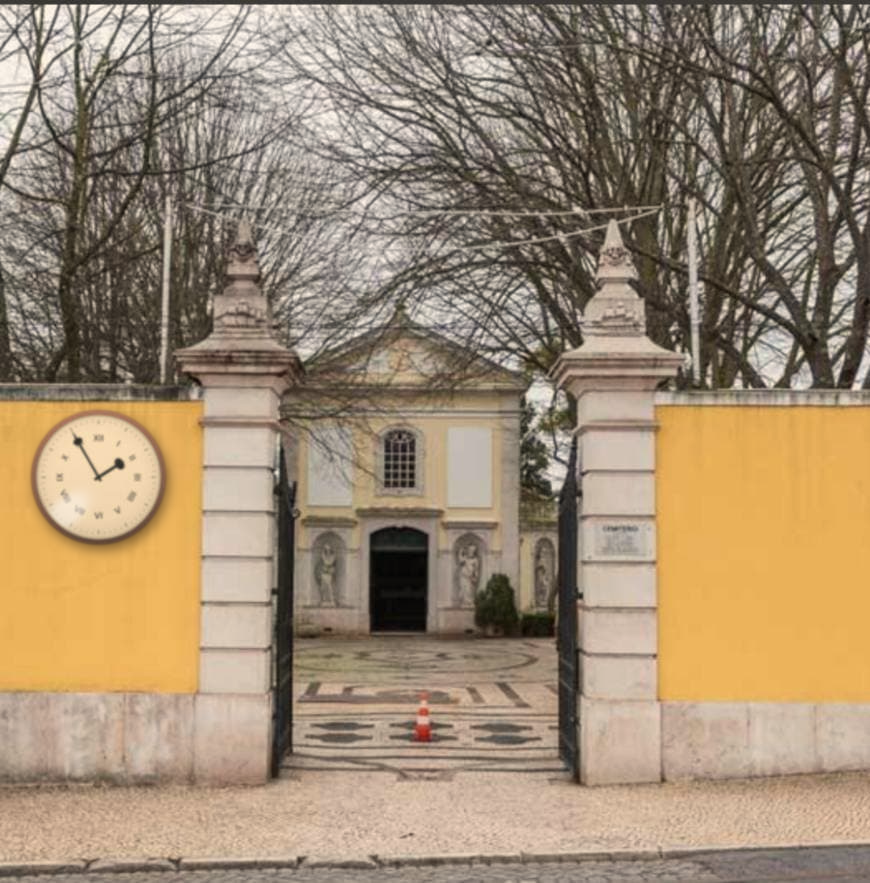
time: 1:55
